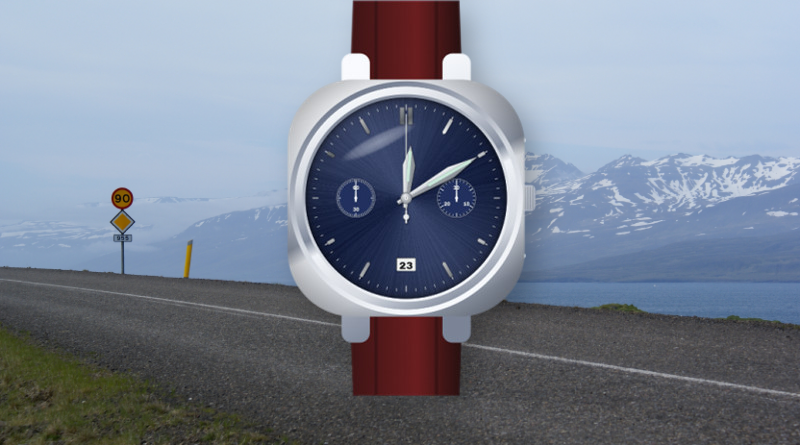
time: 12:10
